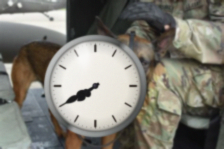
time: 7:40
